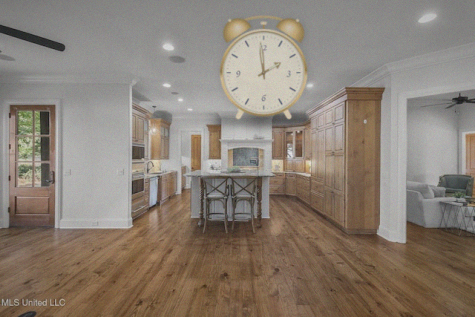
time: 1:59
